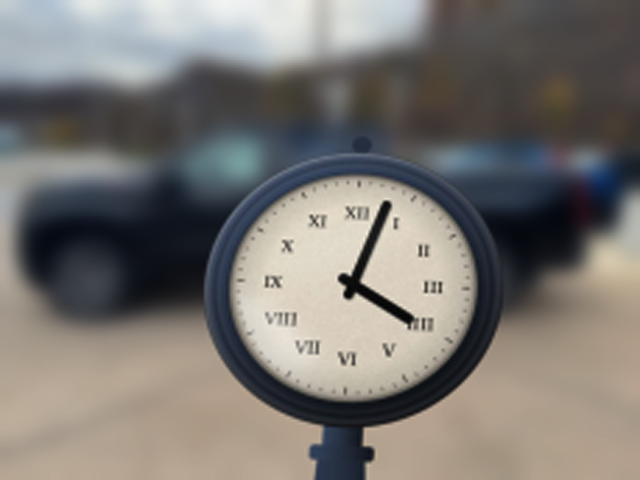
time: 4:03
